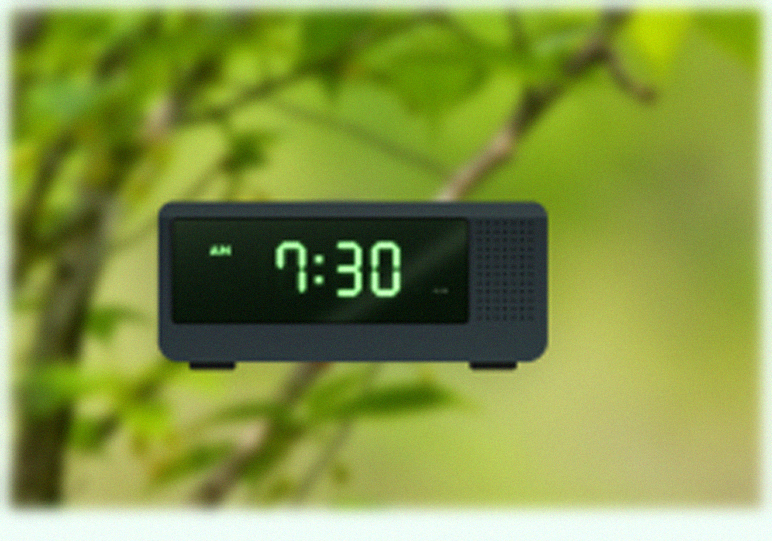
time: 7:30
